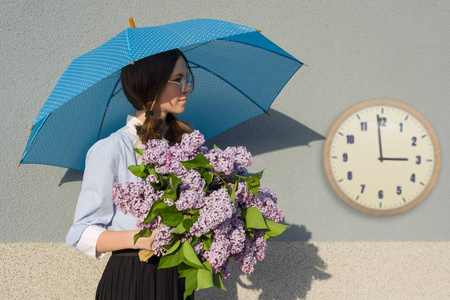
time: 2:59
